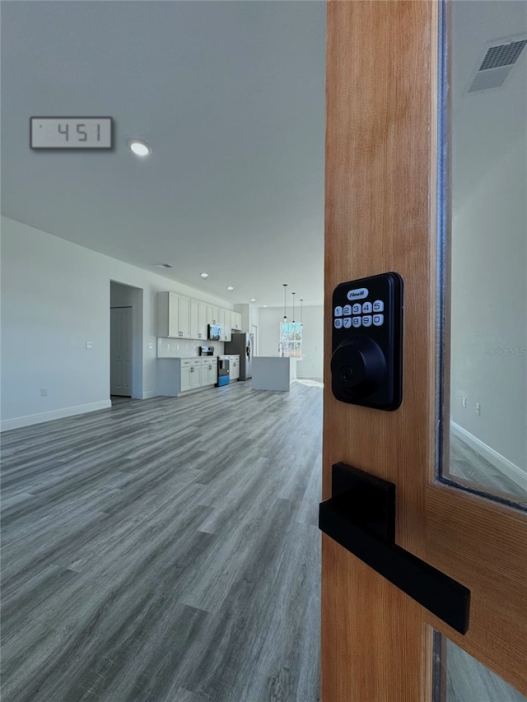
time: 4:51
